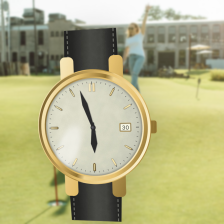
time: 5:57
